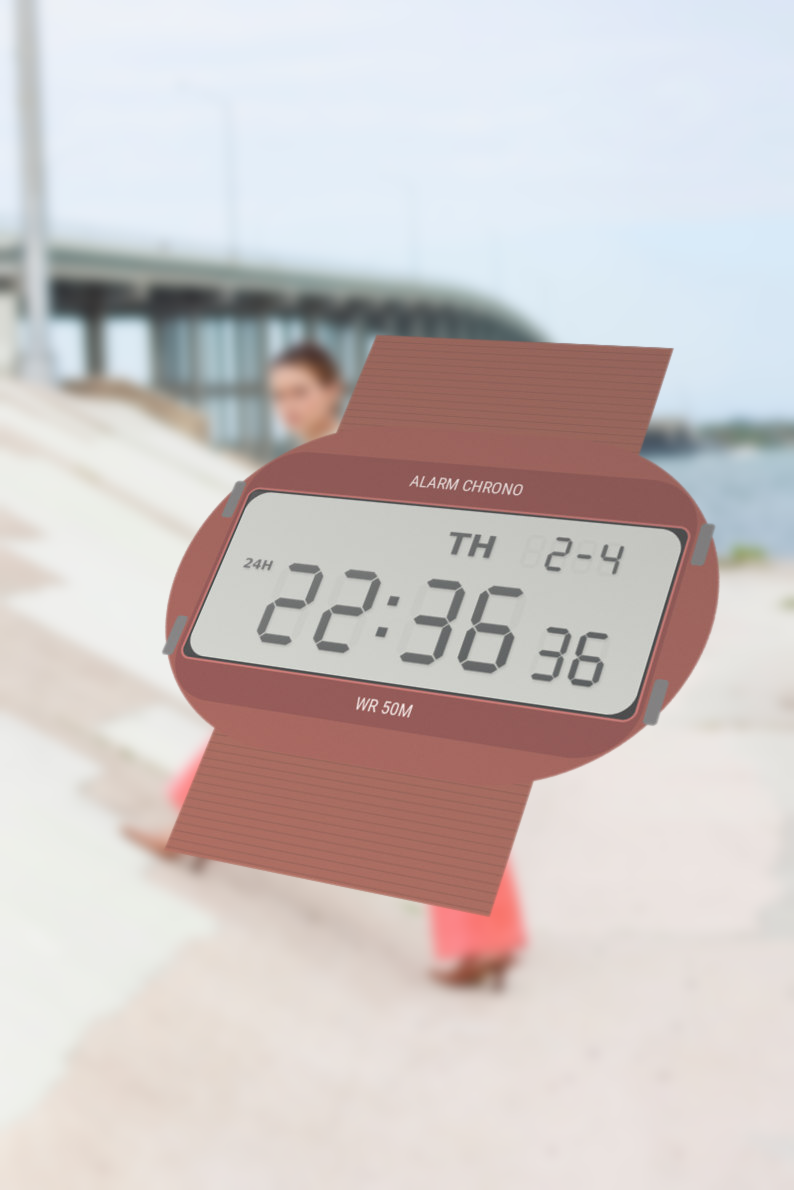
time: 22:36:36
